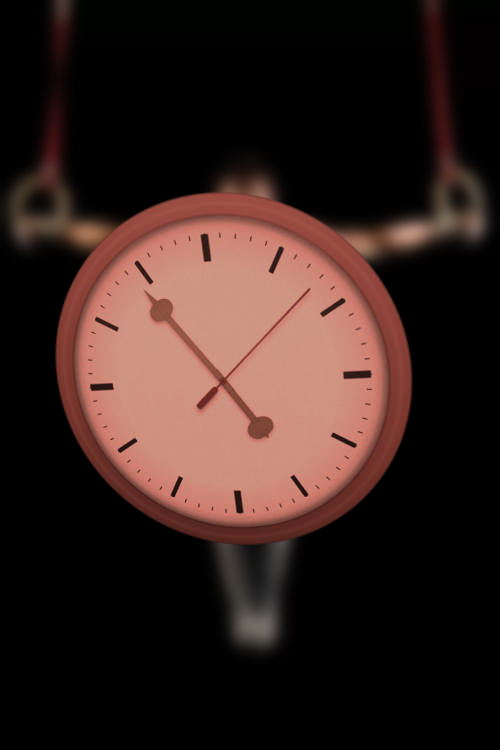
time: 4:54:08
